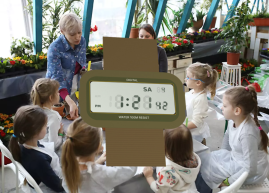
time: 1:21:42
